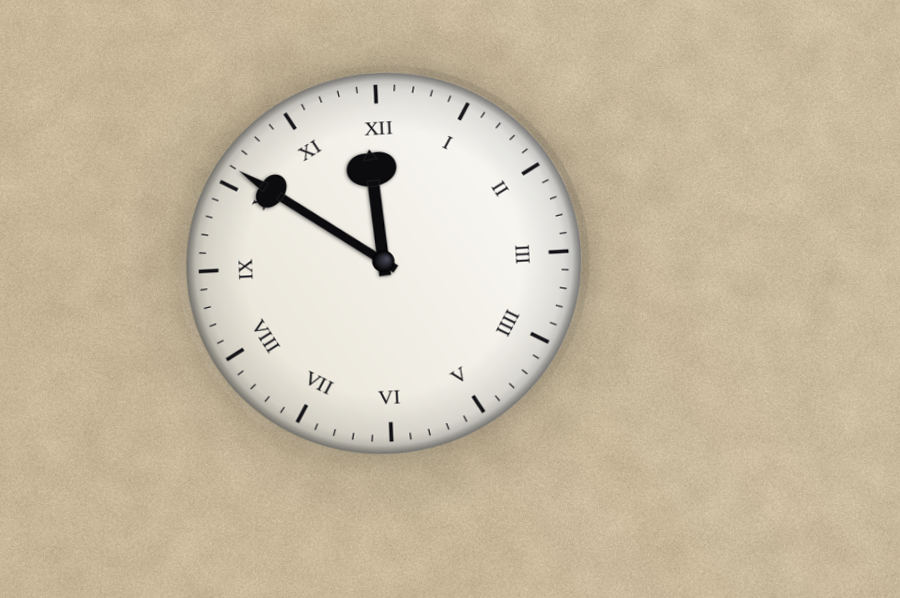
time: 11:51
